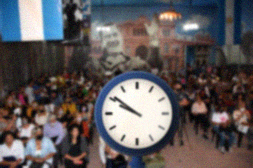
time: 9:51
